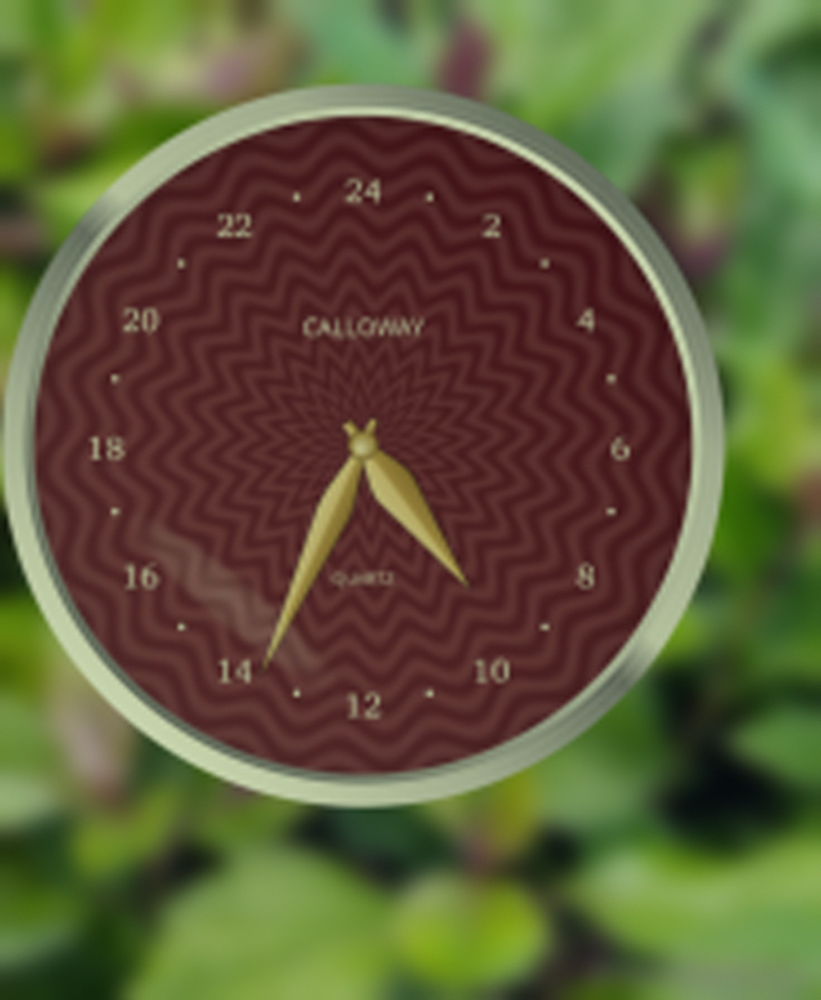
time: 9:34
